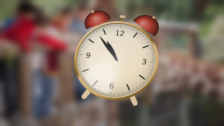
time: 10:53
